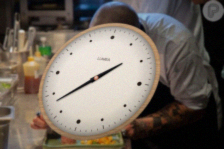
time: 1:38
